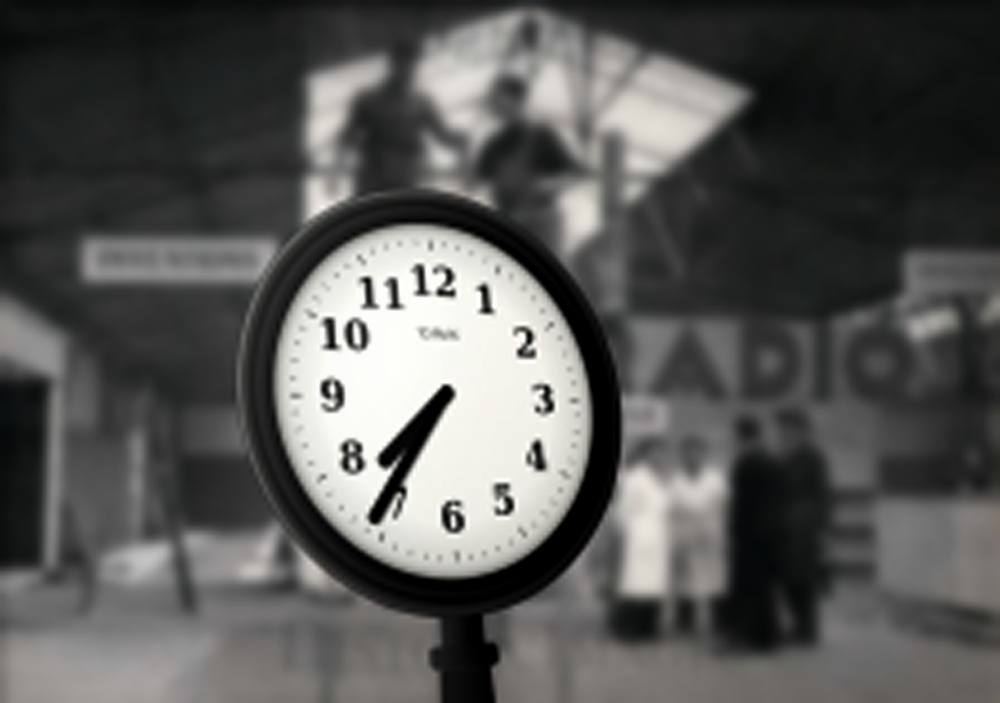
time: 7:36
